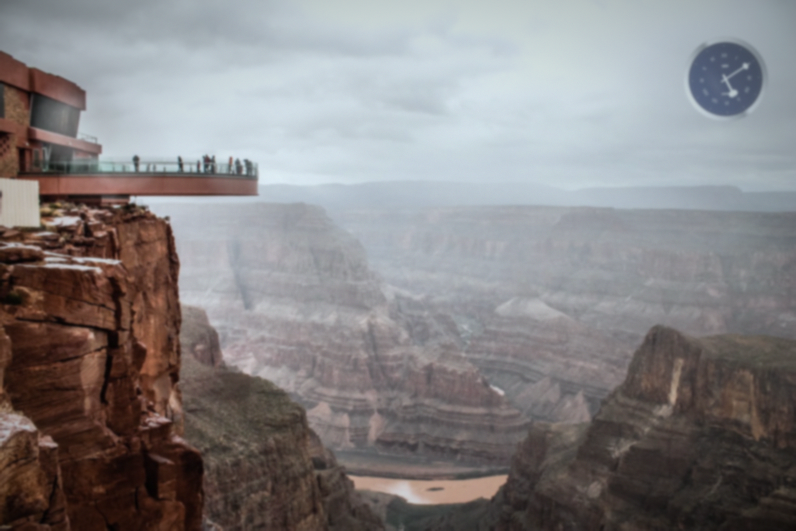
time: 5:10
